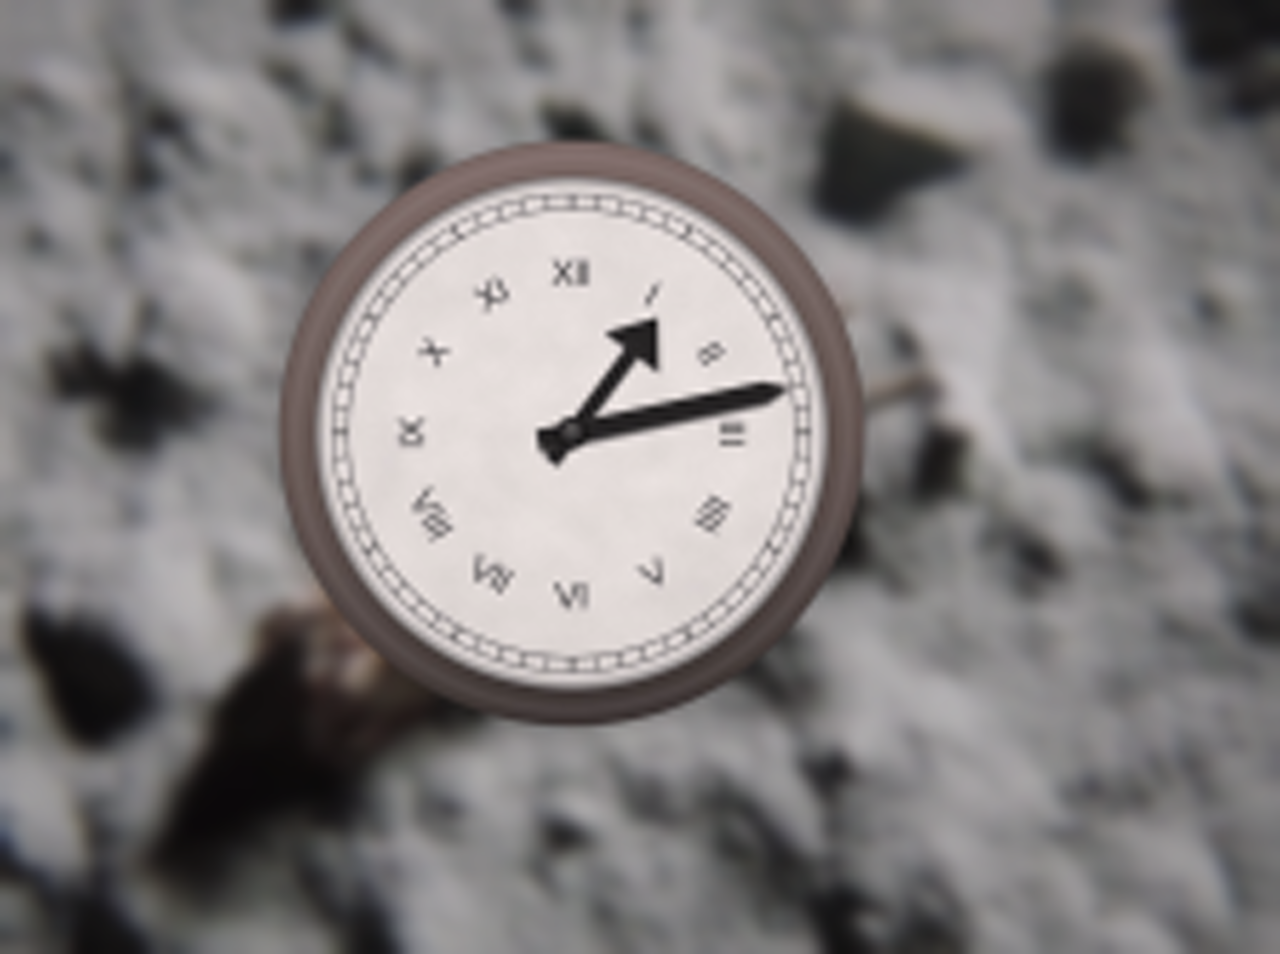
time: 1:13
